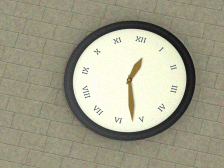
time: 12:27
